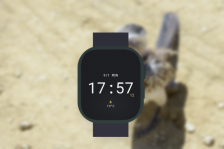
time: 17:57
